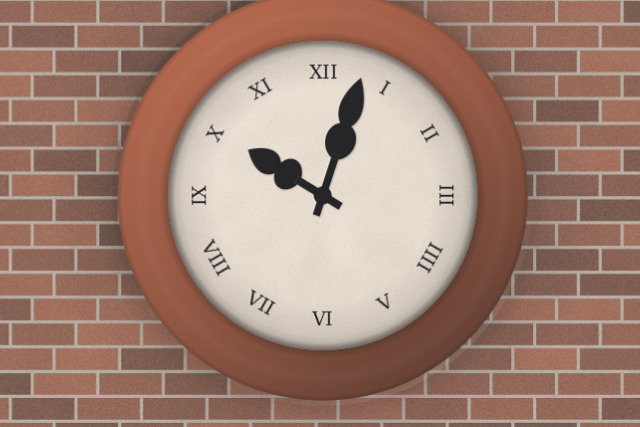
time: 10:03
